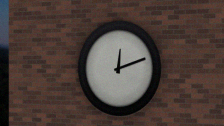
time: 12:12
